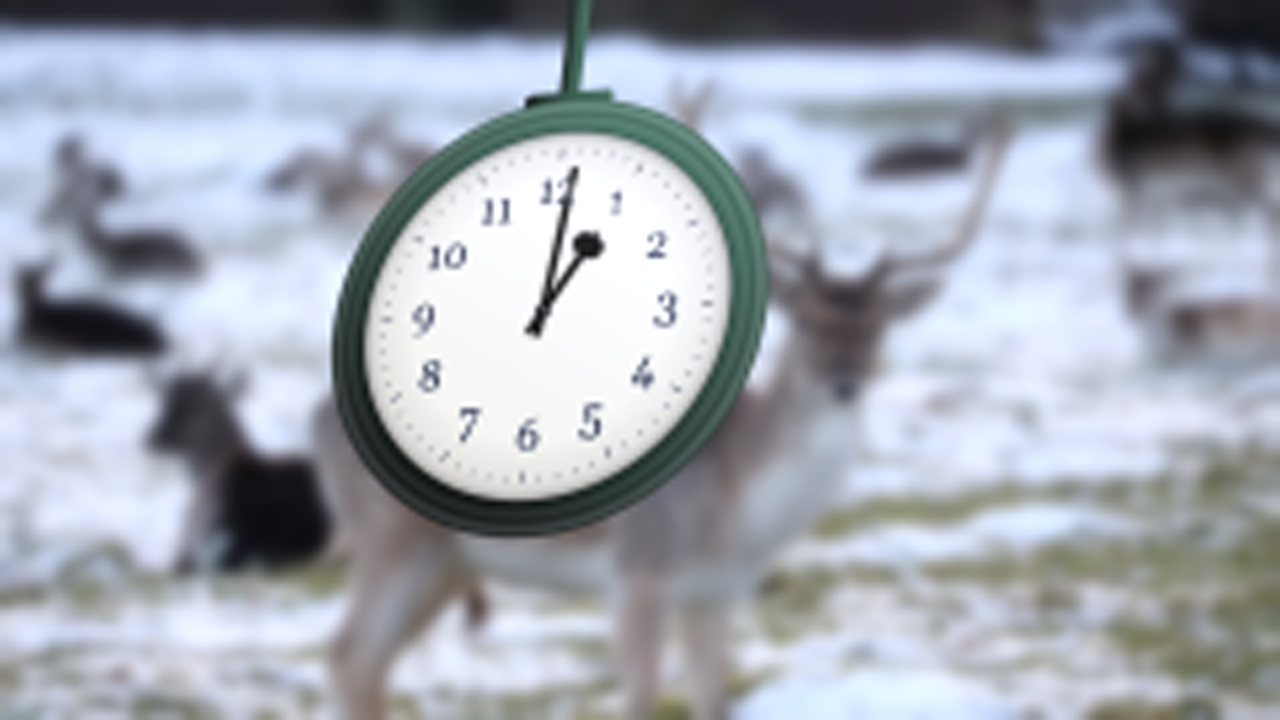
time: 1:01
